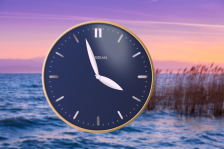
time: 3:57
